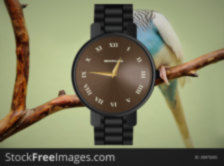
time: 12:46
